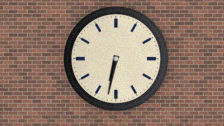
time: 6:32
